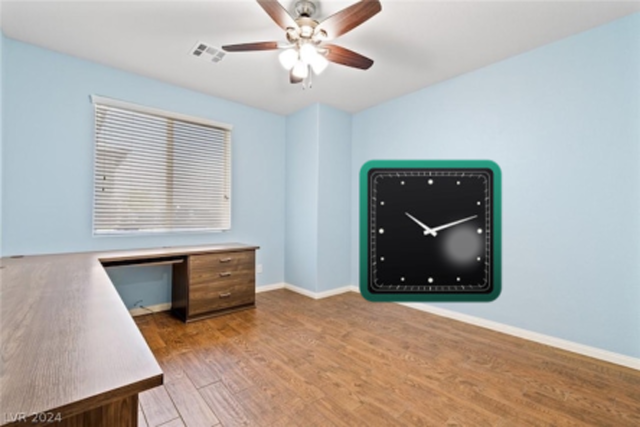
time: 10:12
